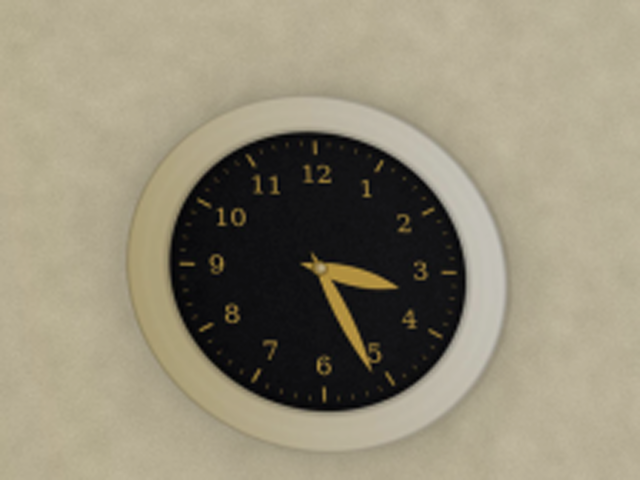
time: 3:26
